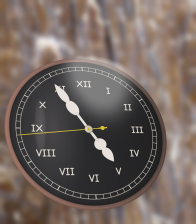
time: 4:54:44
